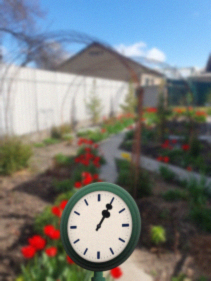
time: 1:05
